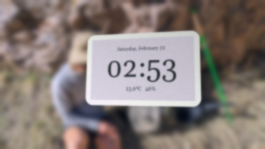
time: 2:53
